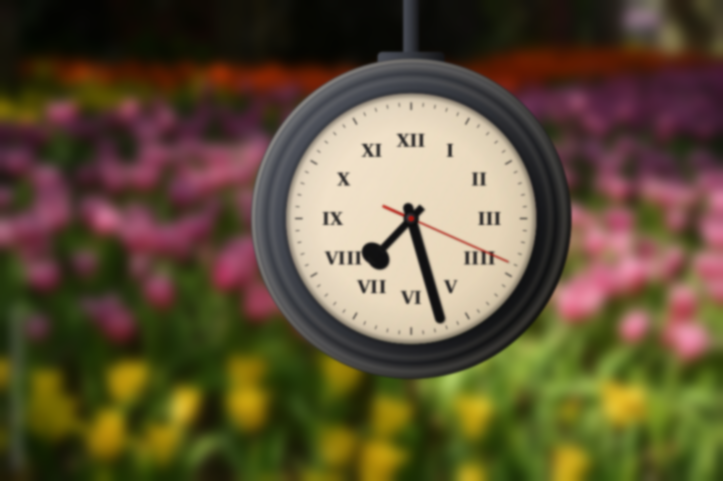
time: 7:27:19
